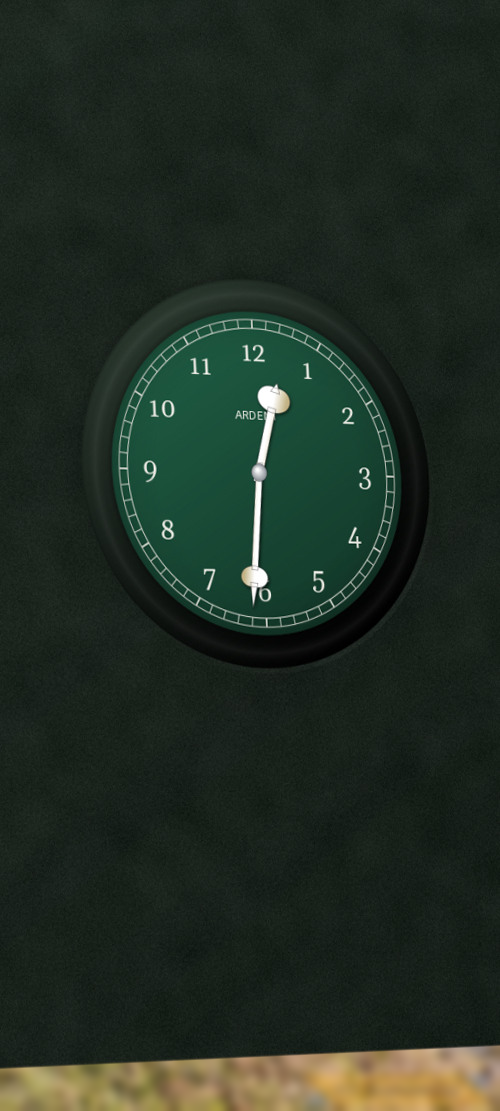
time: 12:31
